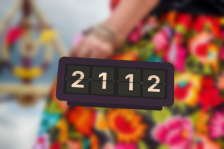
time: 21:12
